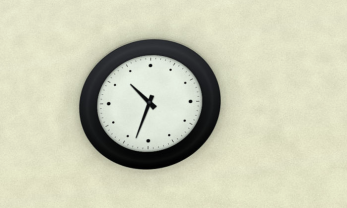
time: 10:33
